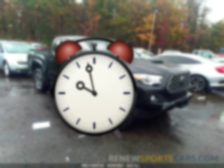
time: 9:58
